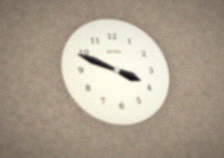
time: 3:49
